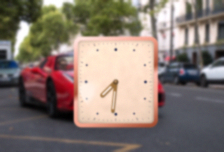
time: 7:31
